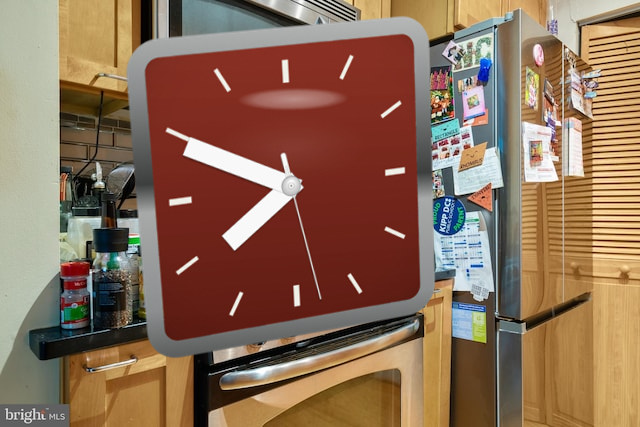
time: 7:49:28
